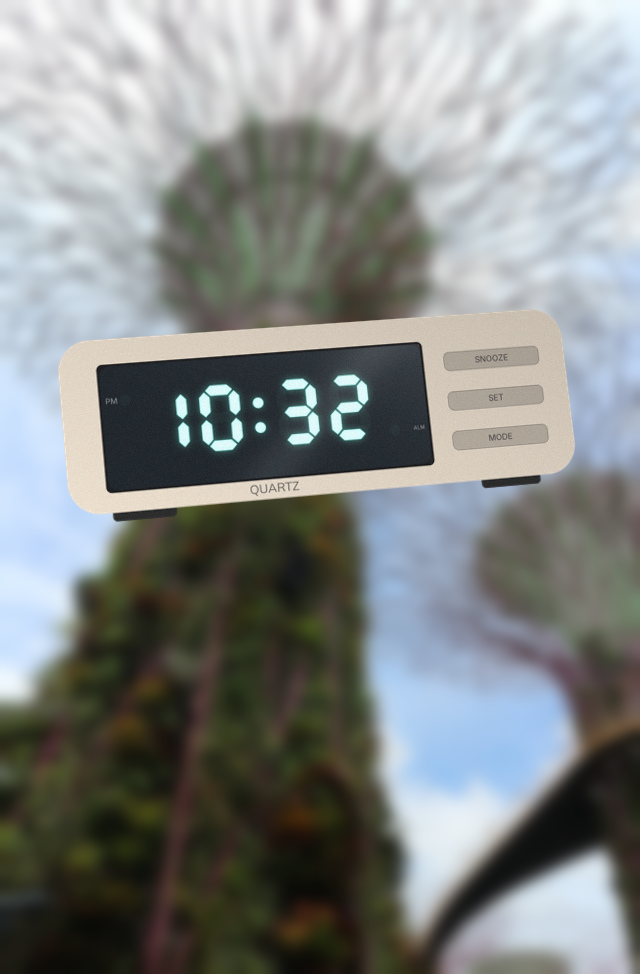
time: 10:32
